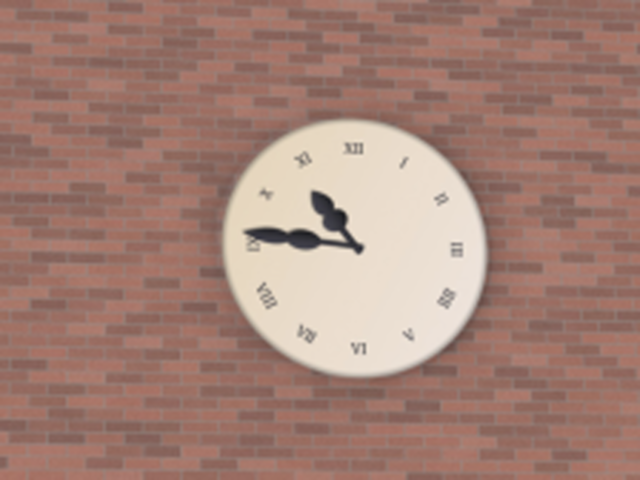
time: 10:46
